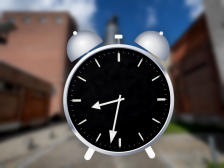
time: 8:32
